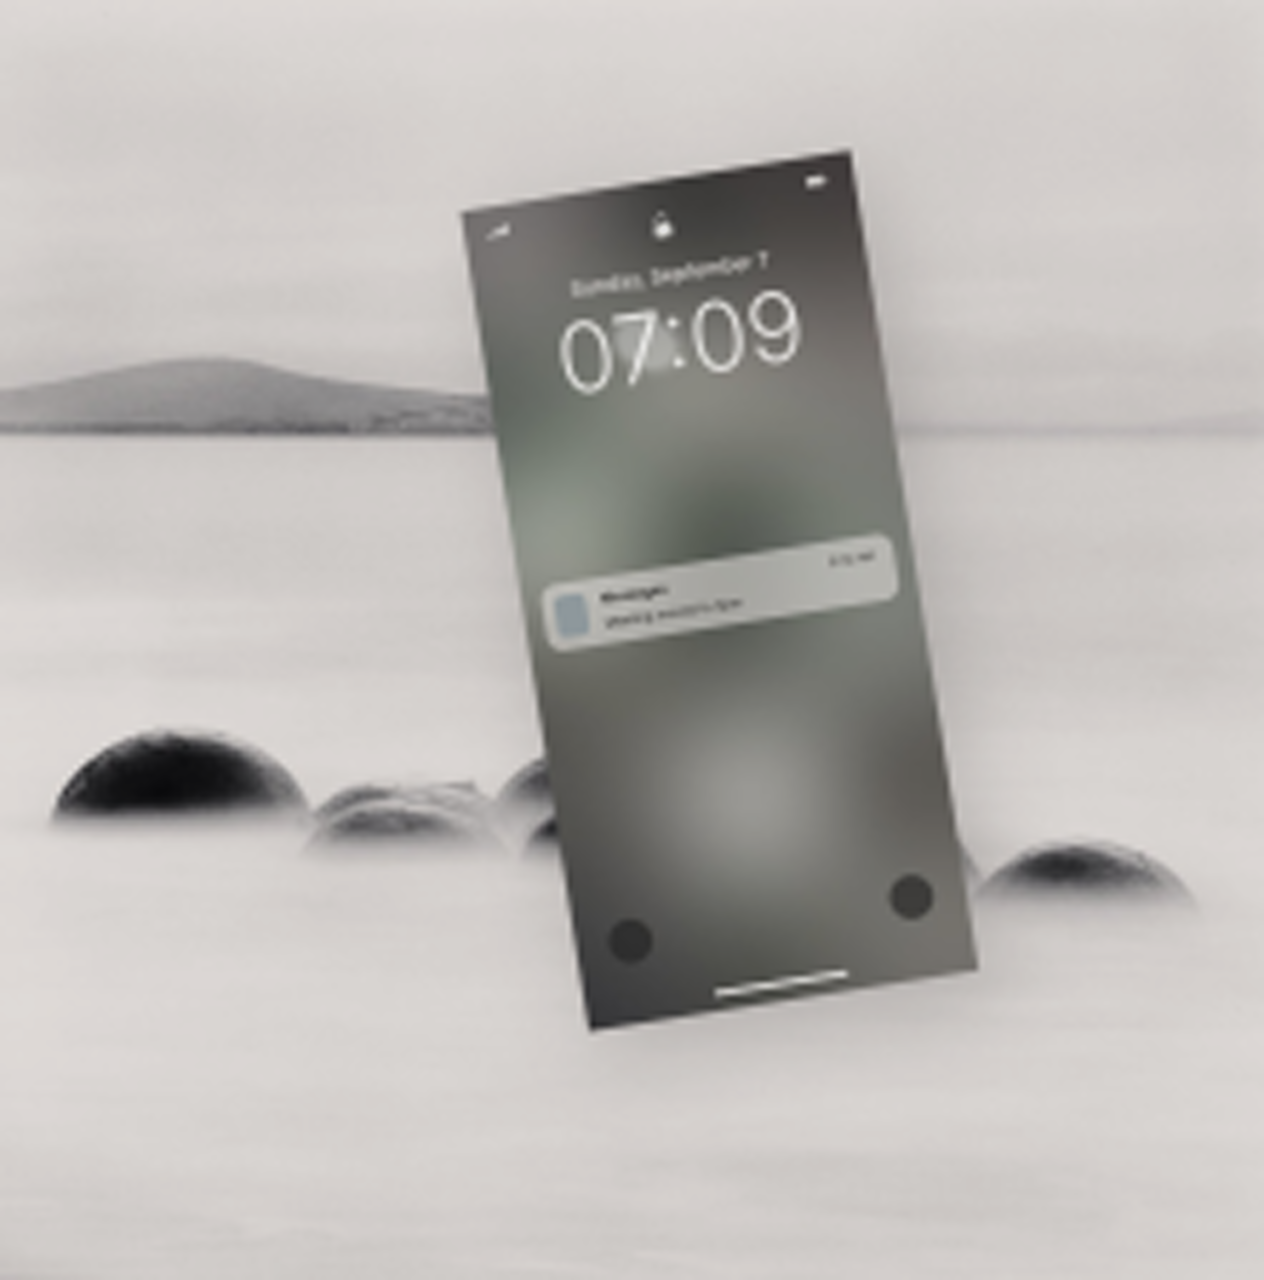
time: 7:09
